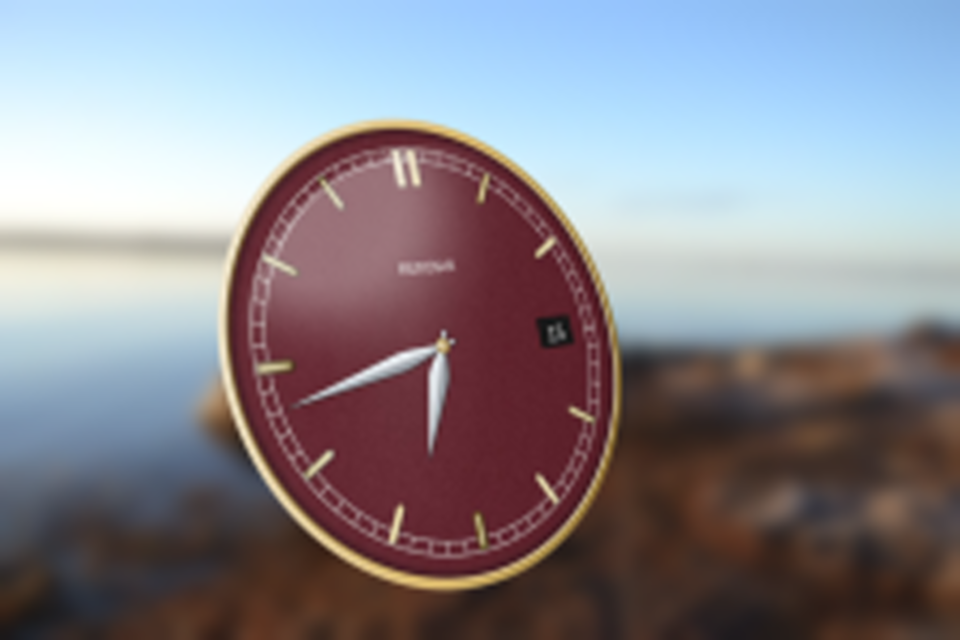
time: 6:43
